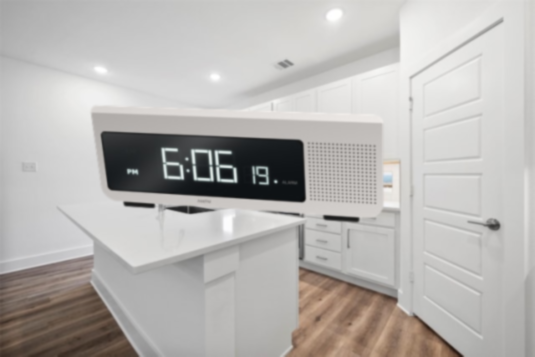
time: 6:06:19
